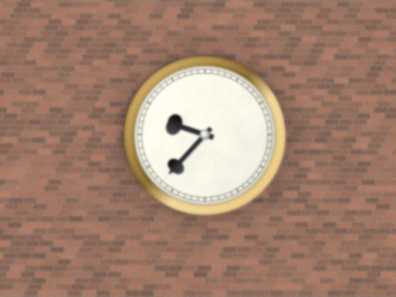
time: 9:37
